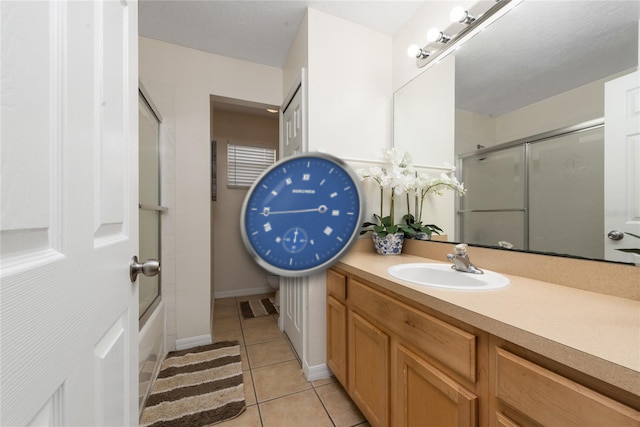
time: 2:44
